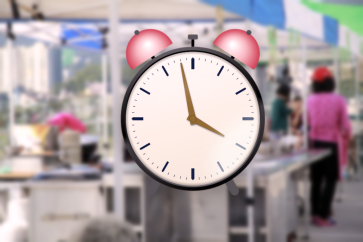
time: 3:58
